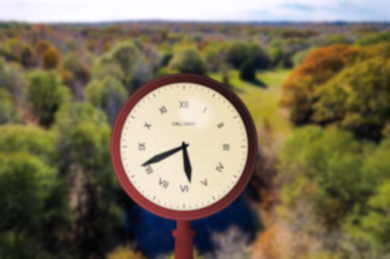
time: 5:41
